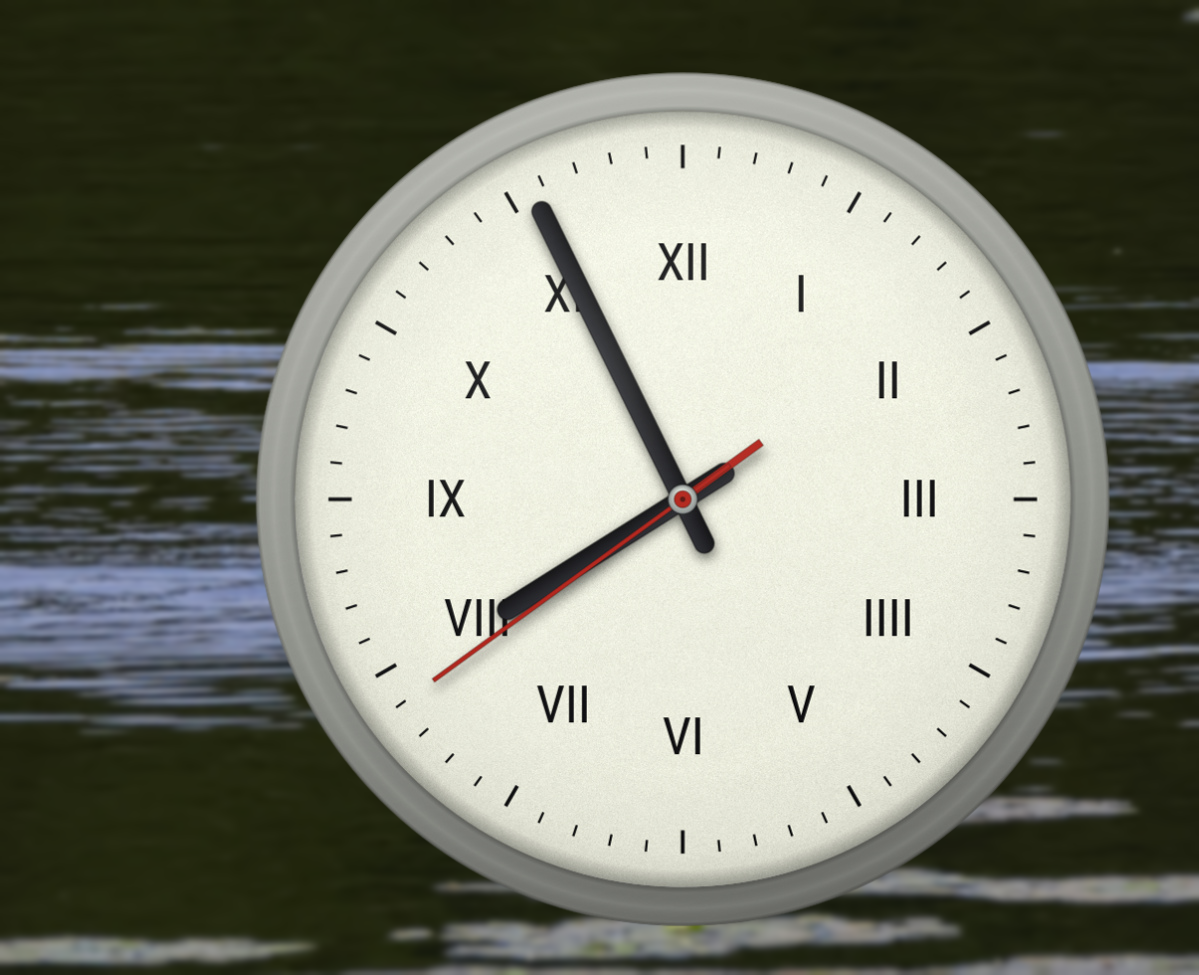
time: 7:55:39
